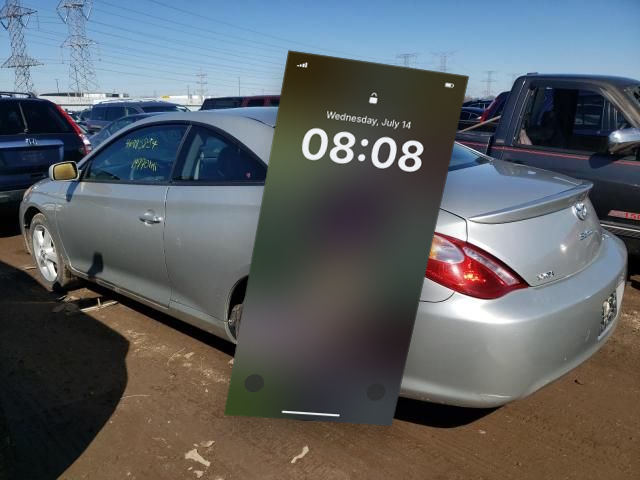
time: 8:08
